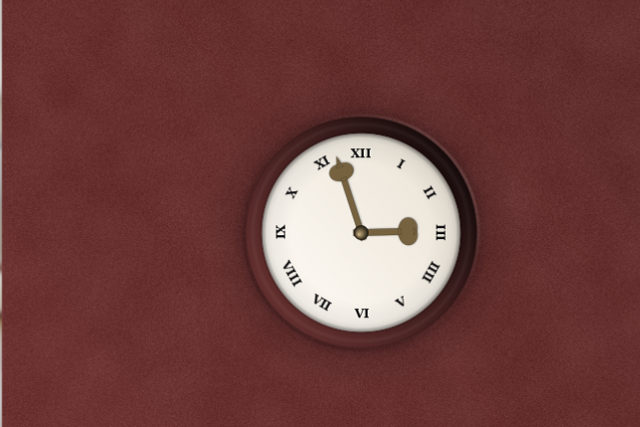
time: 2:57
